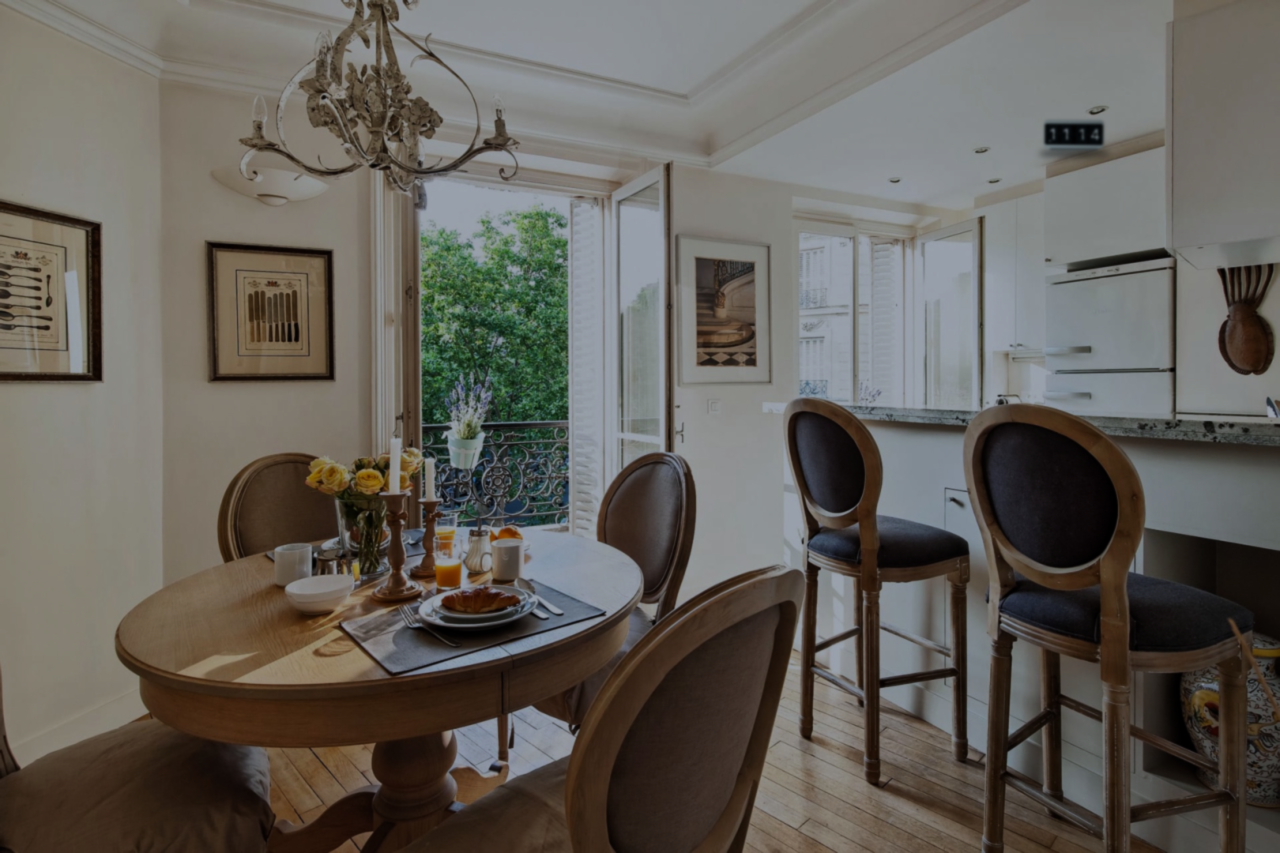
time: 11:14
